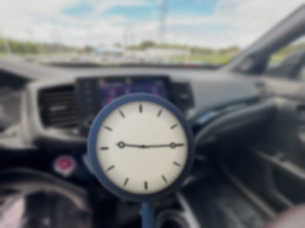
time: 9:15
